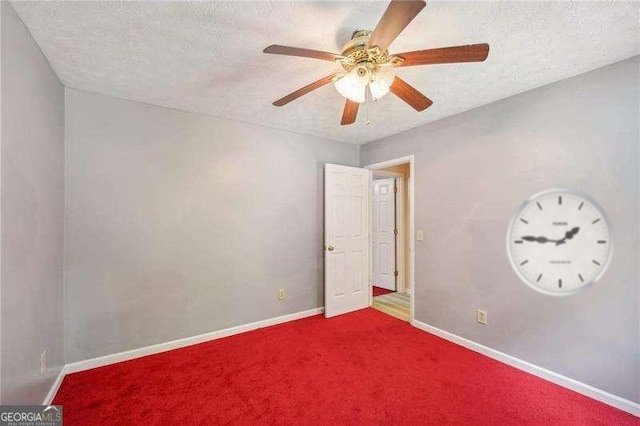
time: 1:46
